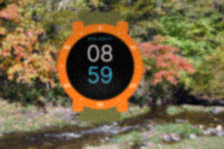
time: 8:59
